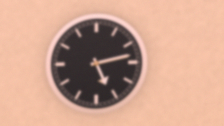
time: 5:13
